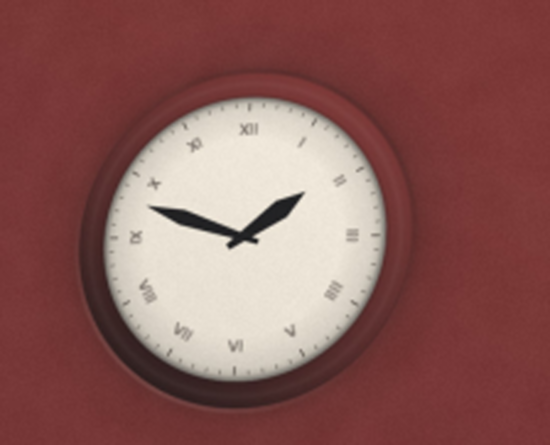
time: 1:48
